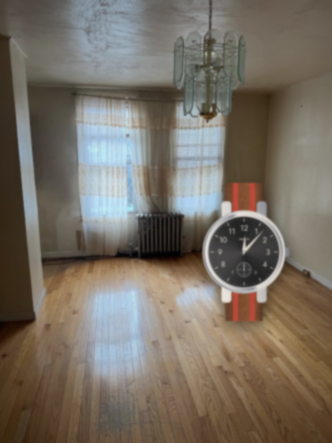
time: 12:07
